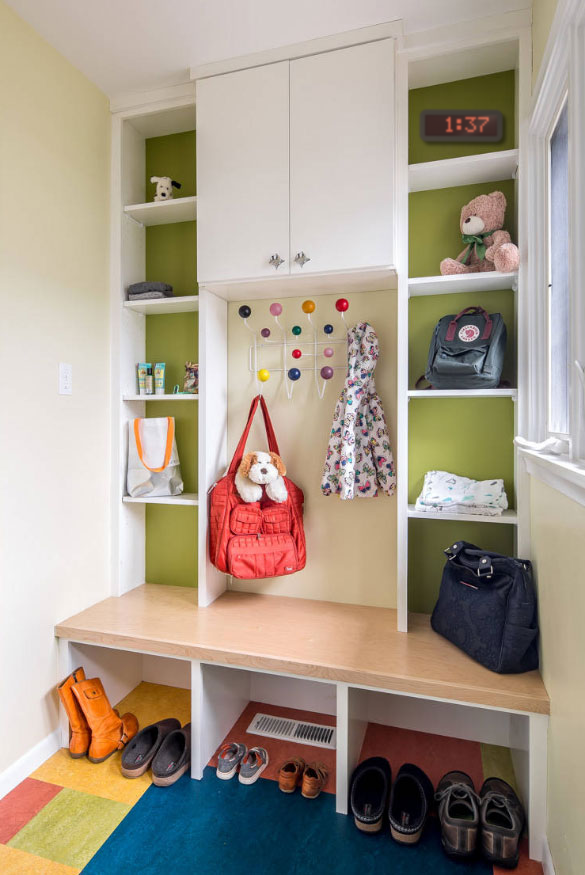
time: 1:37
